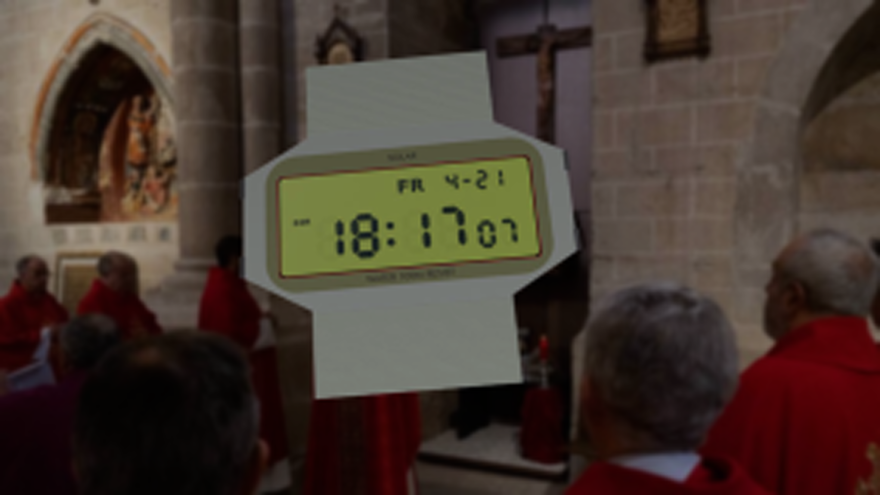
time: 18:17:07
